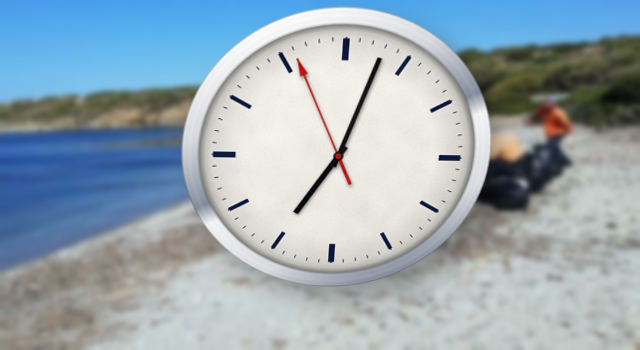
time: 7:02:56
